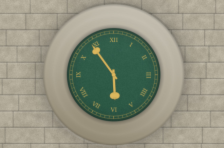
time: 5:54
